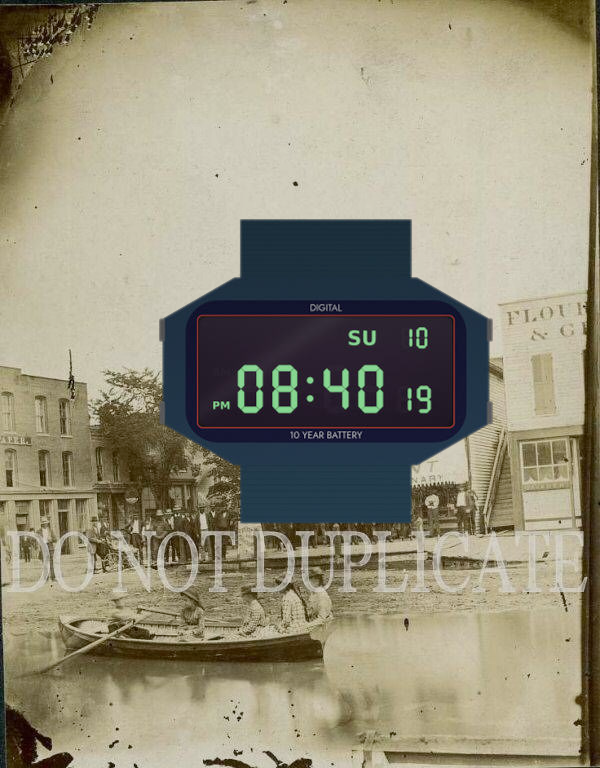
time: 8:40:19
